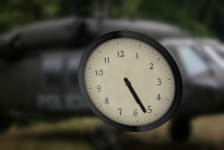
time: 5:27
